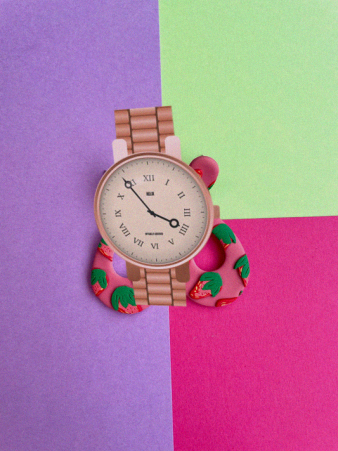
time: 3:54
